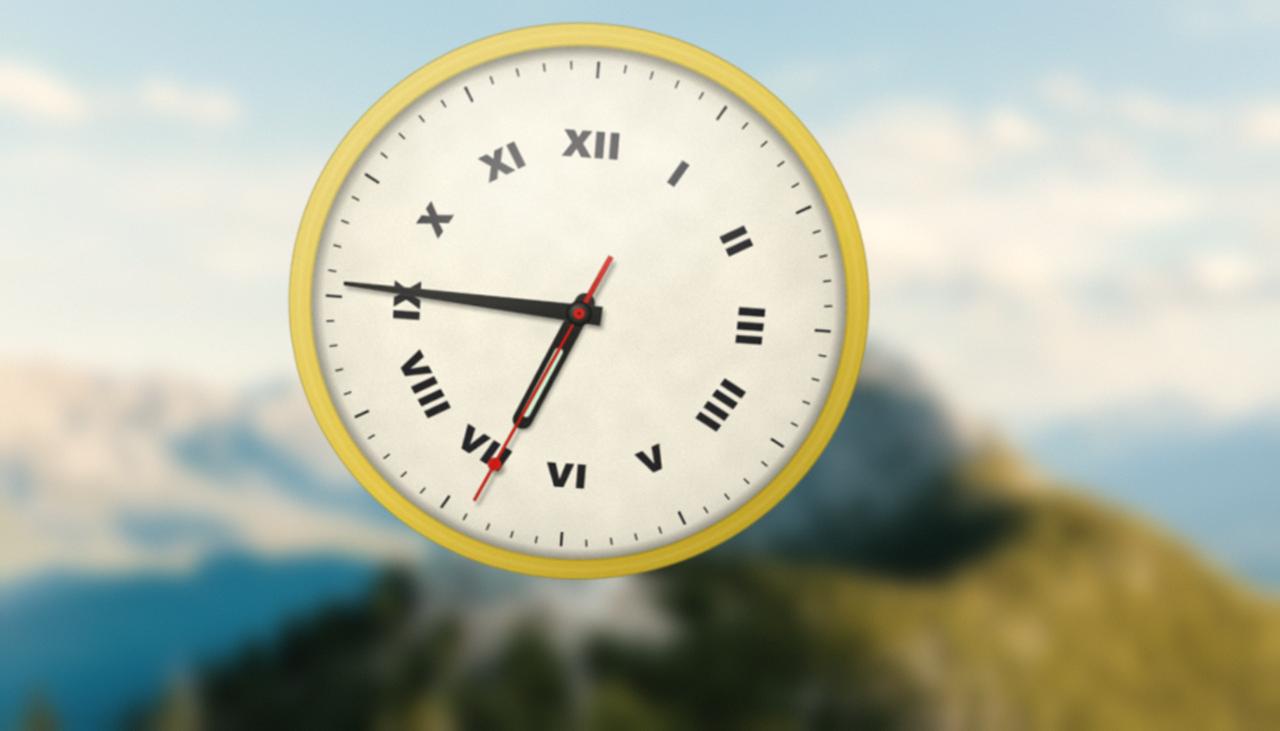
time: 6:45:34
